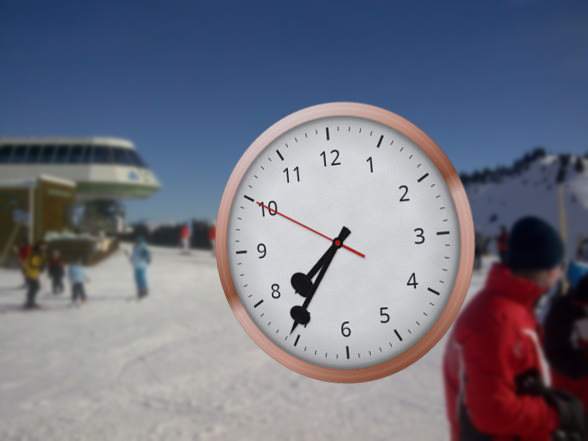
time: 7:35:50
